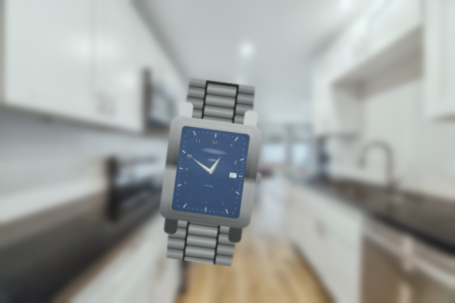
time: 12:50
